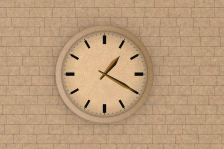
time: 1:20
